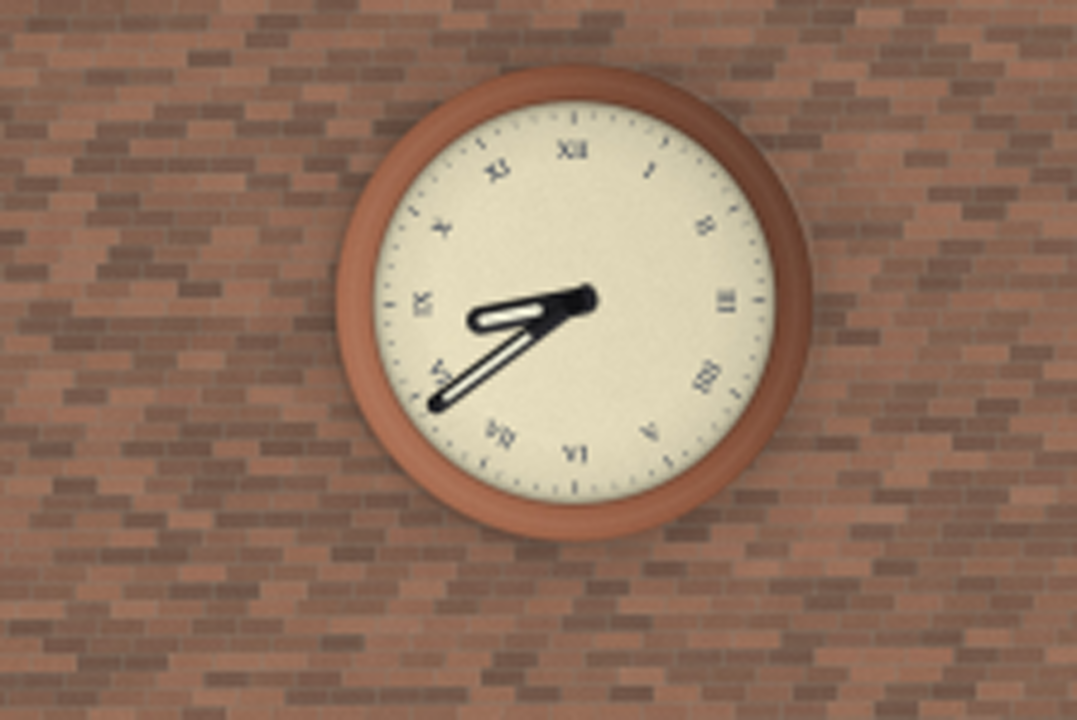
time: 8:39
